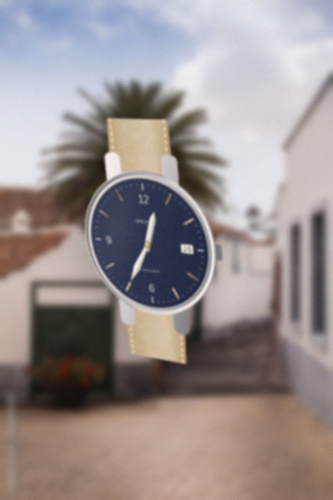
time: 12:35
